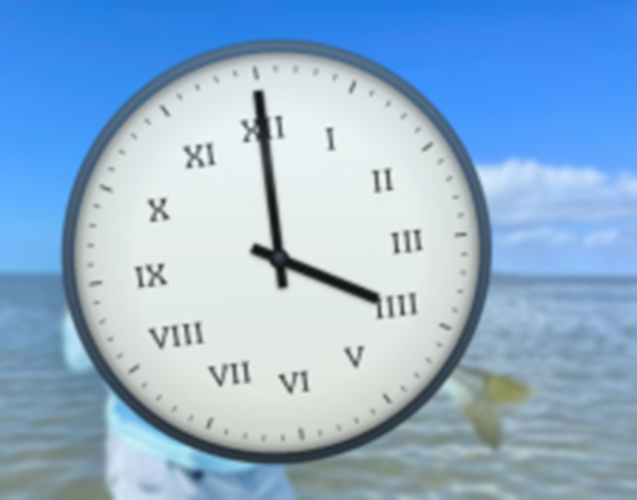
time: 4:00
